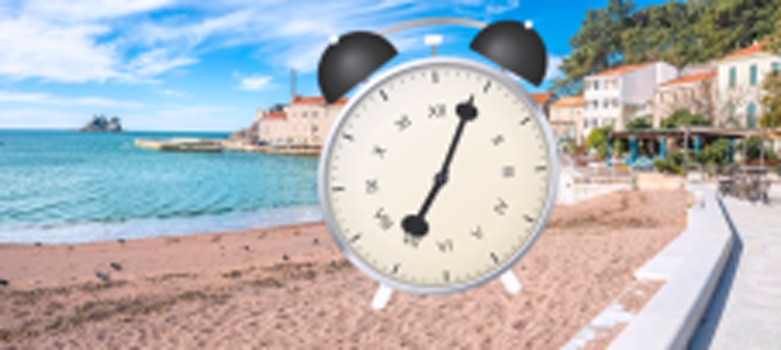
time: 7:04
